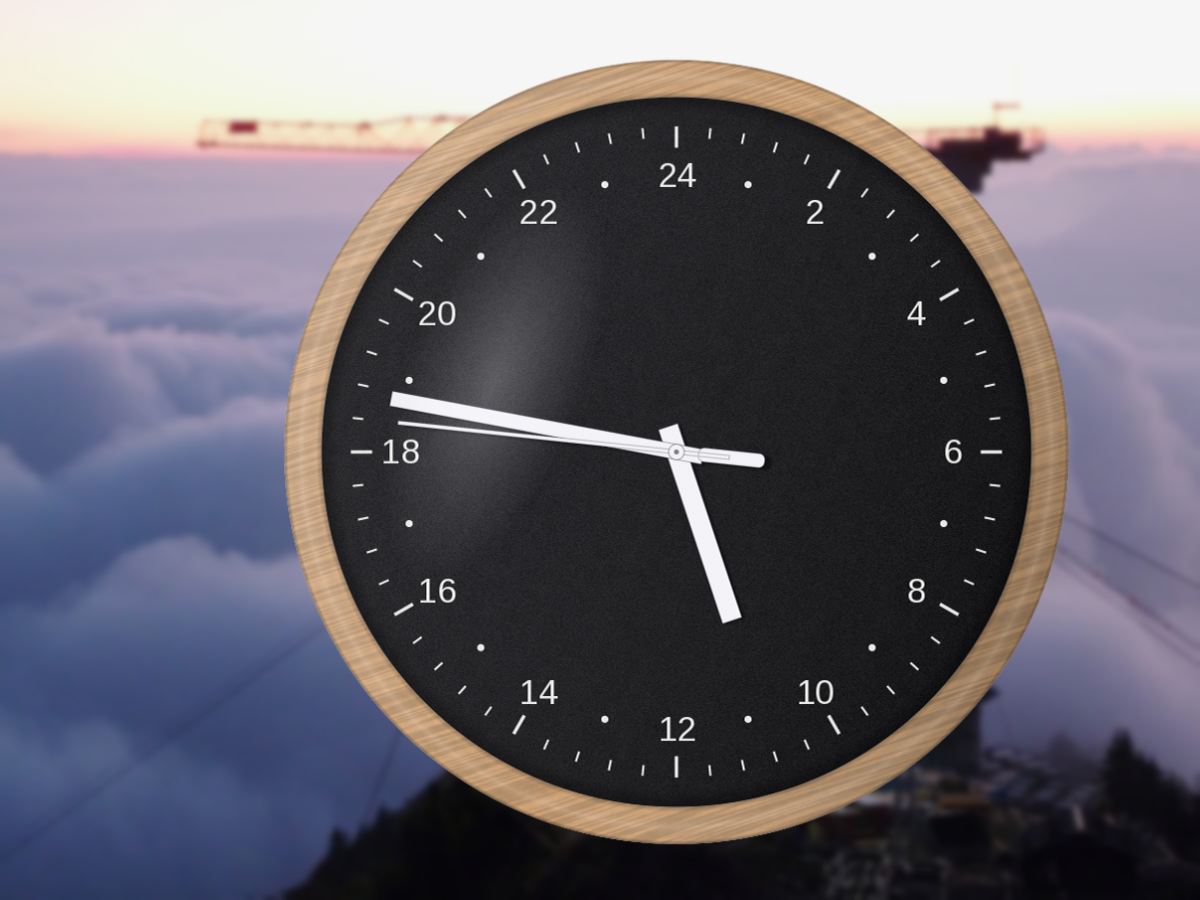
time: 10:46:46
